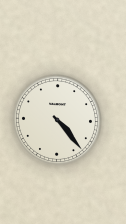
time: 4:23
